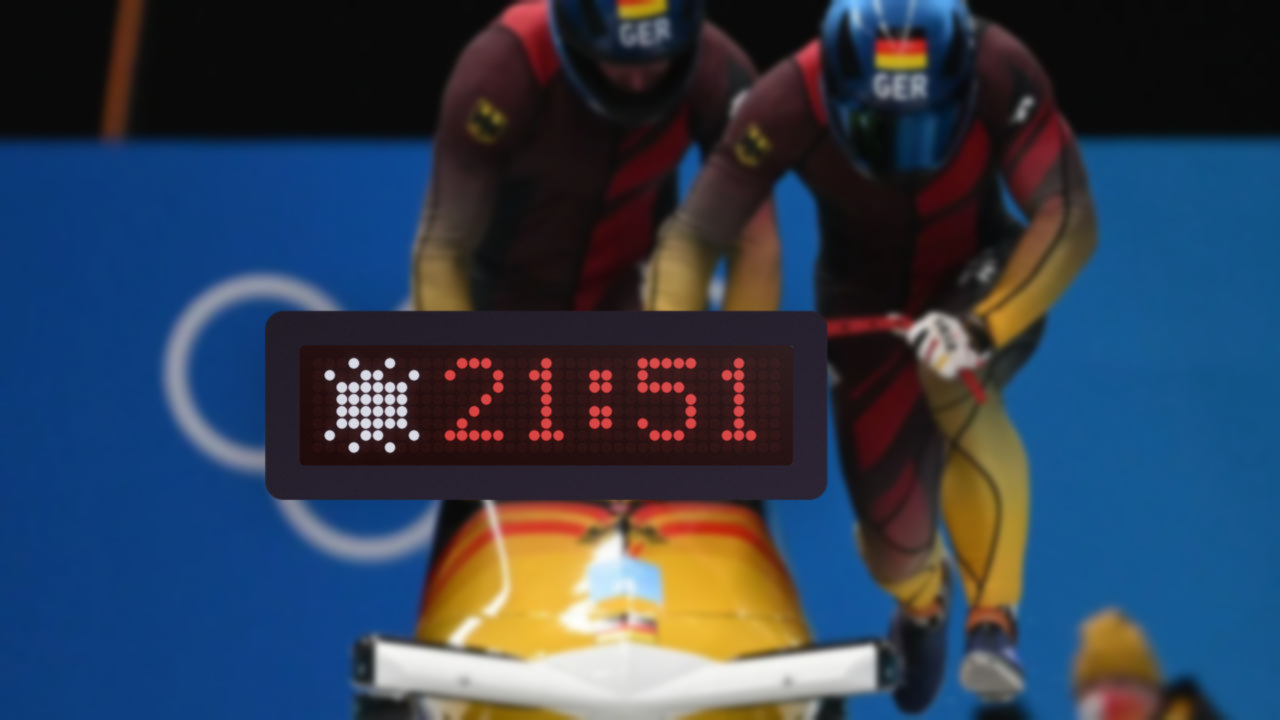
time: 21:51
